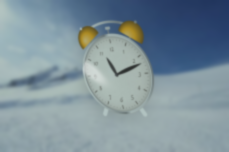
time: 11:12
